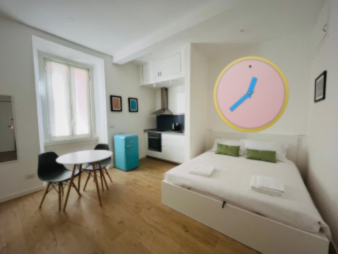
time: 12:38
